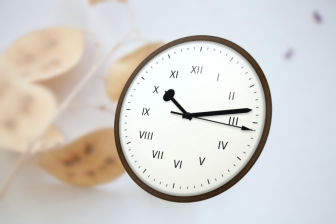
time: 10:13:16
